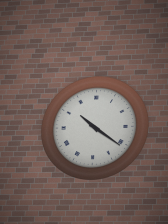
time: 10:21
